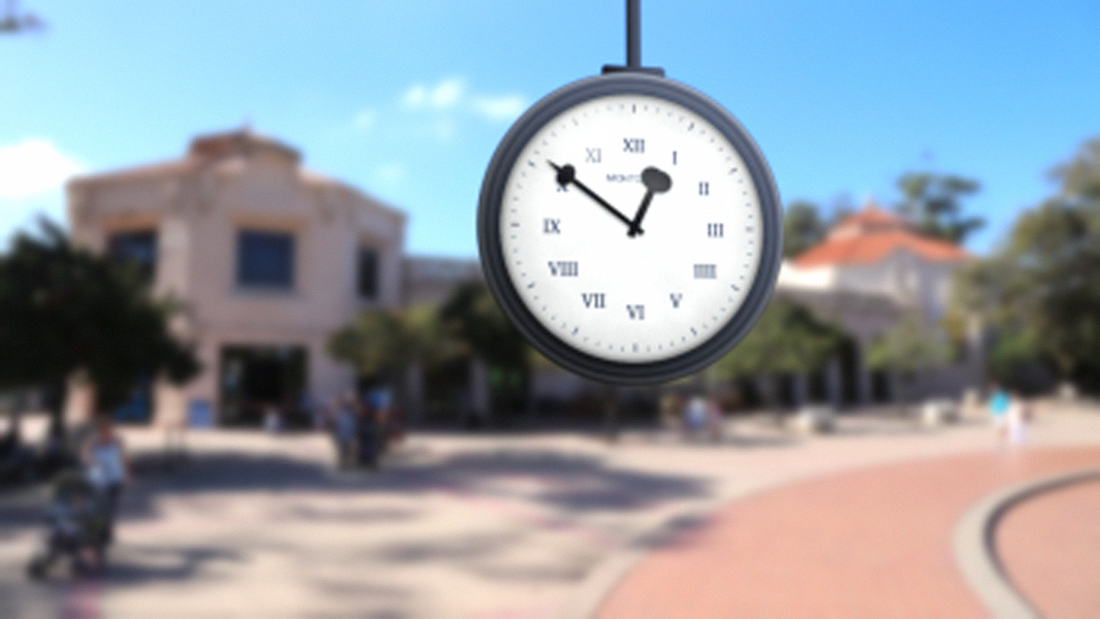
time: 12:51
